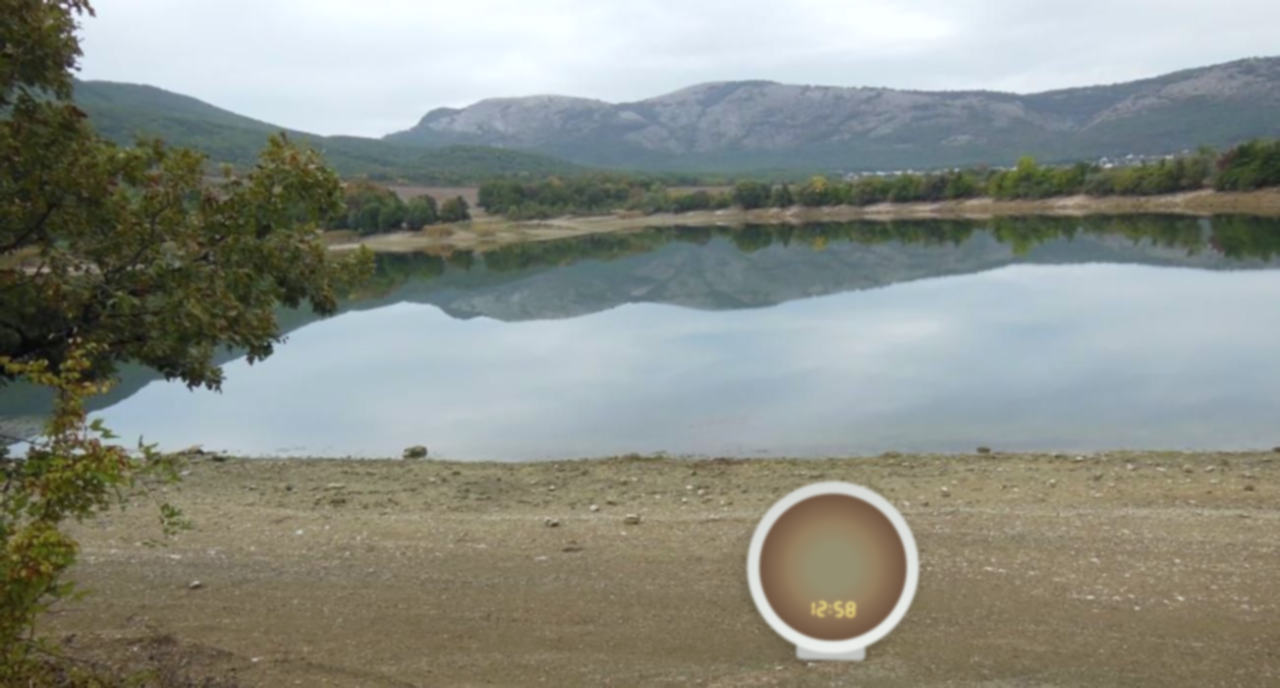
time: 12:58
